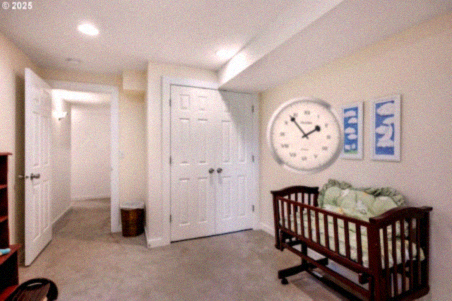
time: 1:53
